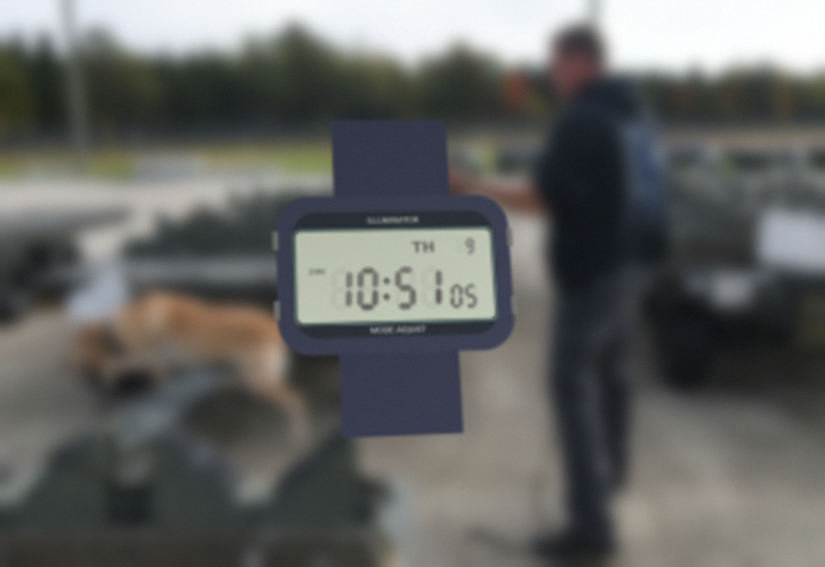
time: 10:51:05
